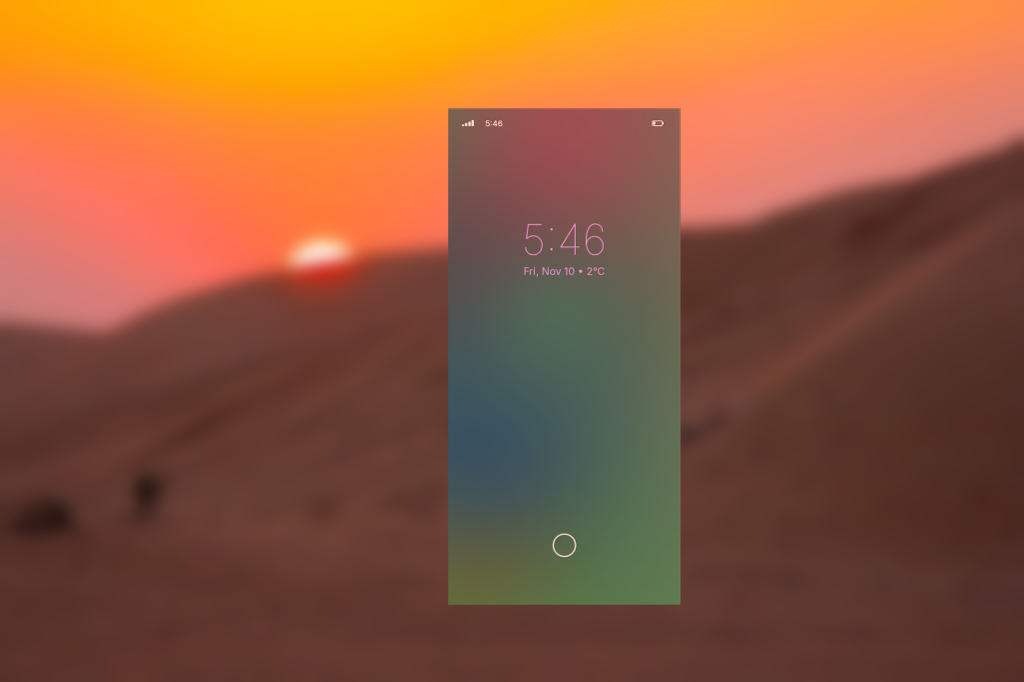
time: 5:46
